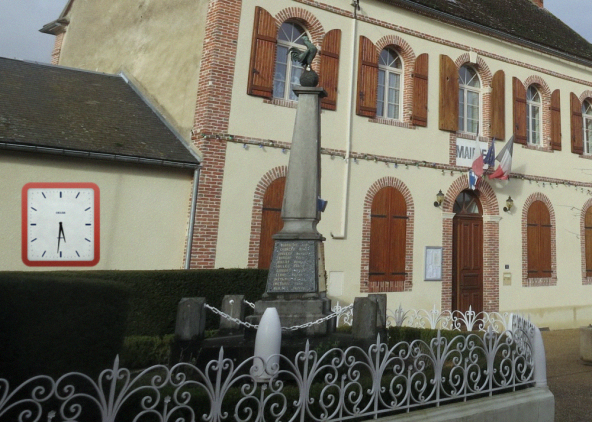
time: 5:31
